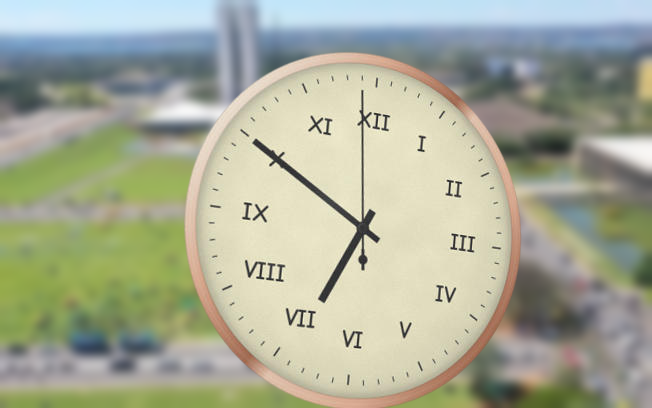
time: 6:49:59
